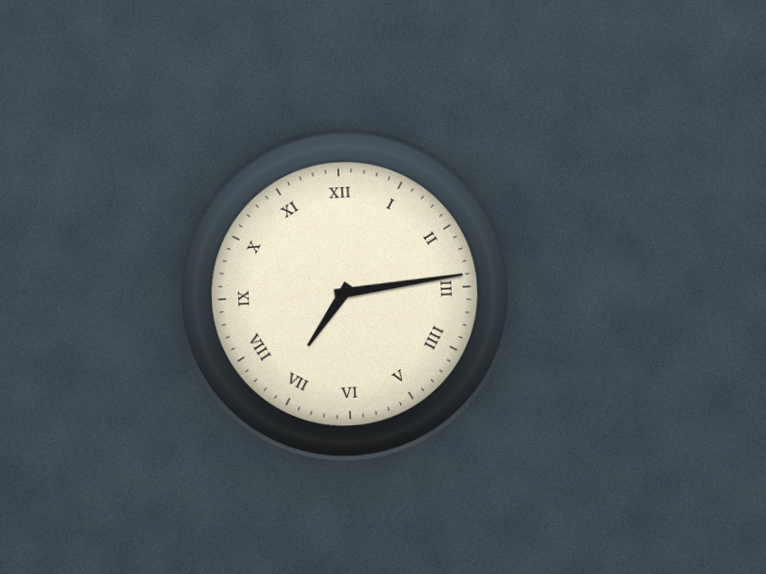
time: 7:14
